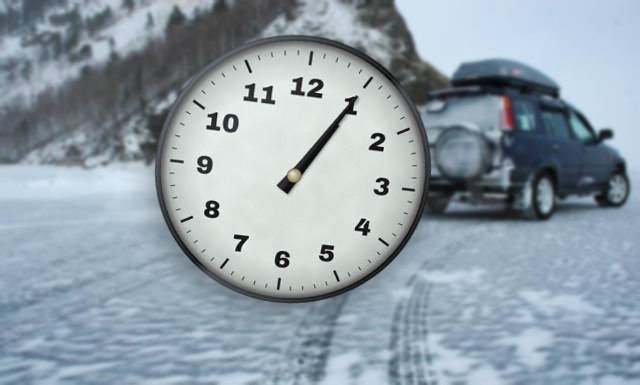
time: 1:05
